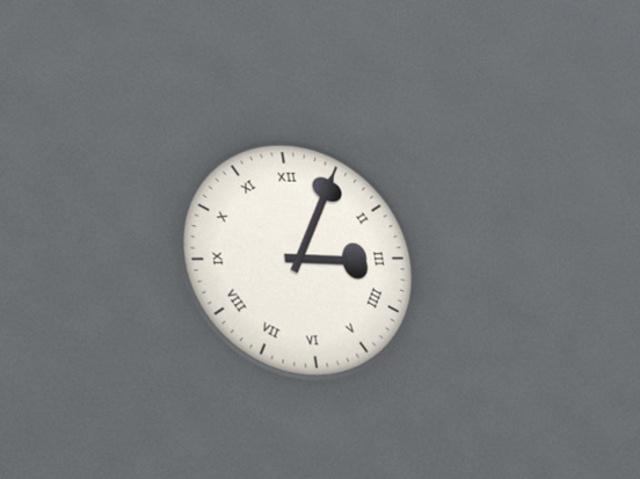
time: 3:05
